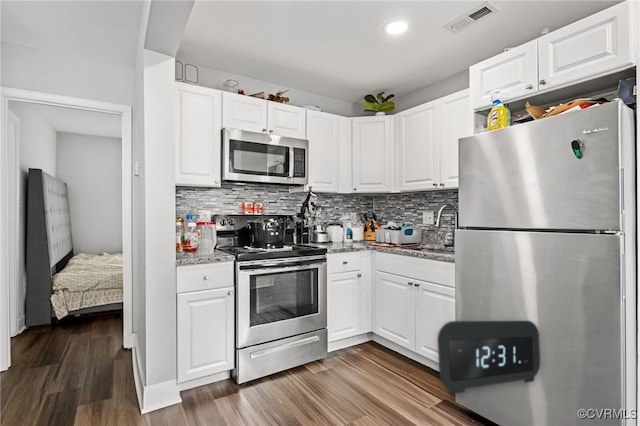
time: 12:31
